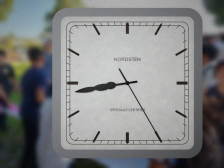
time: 8:43:25
